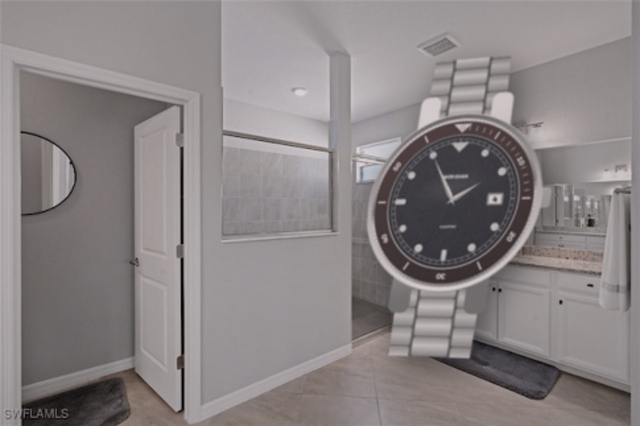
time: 1:55
